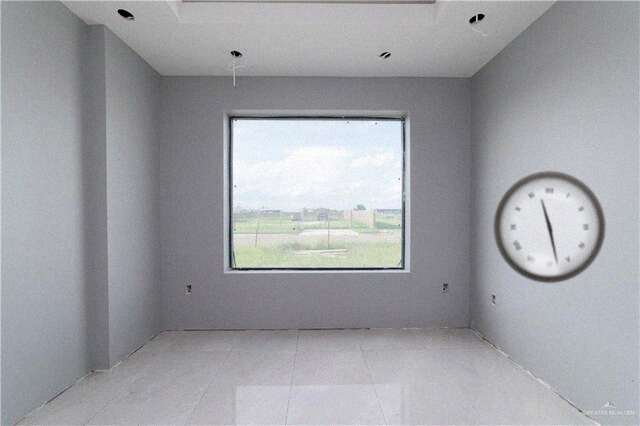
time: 11:28
